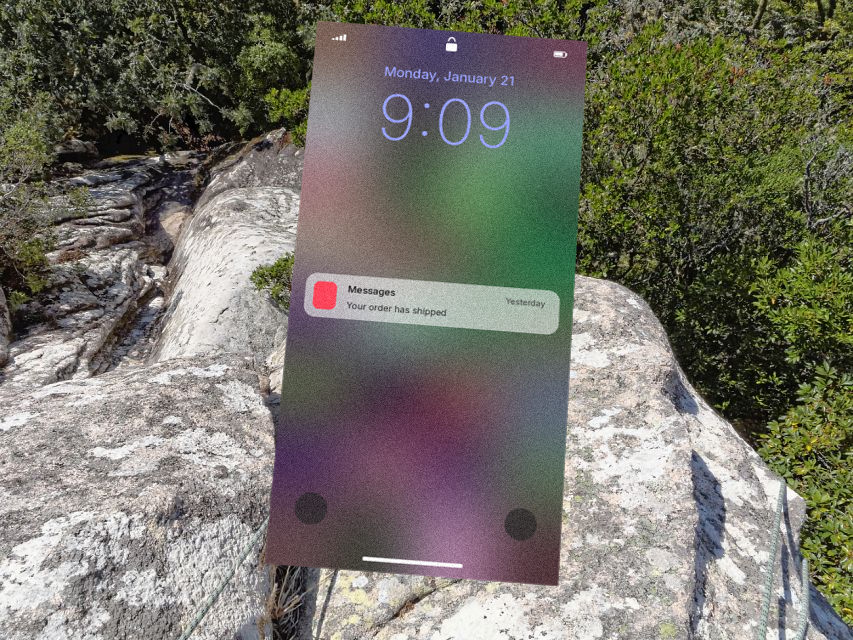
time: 9:09
